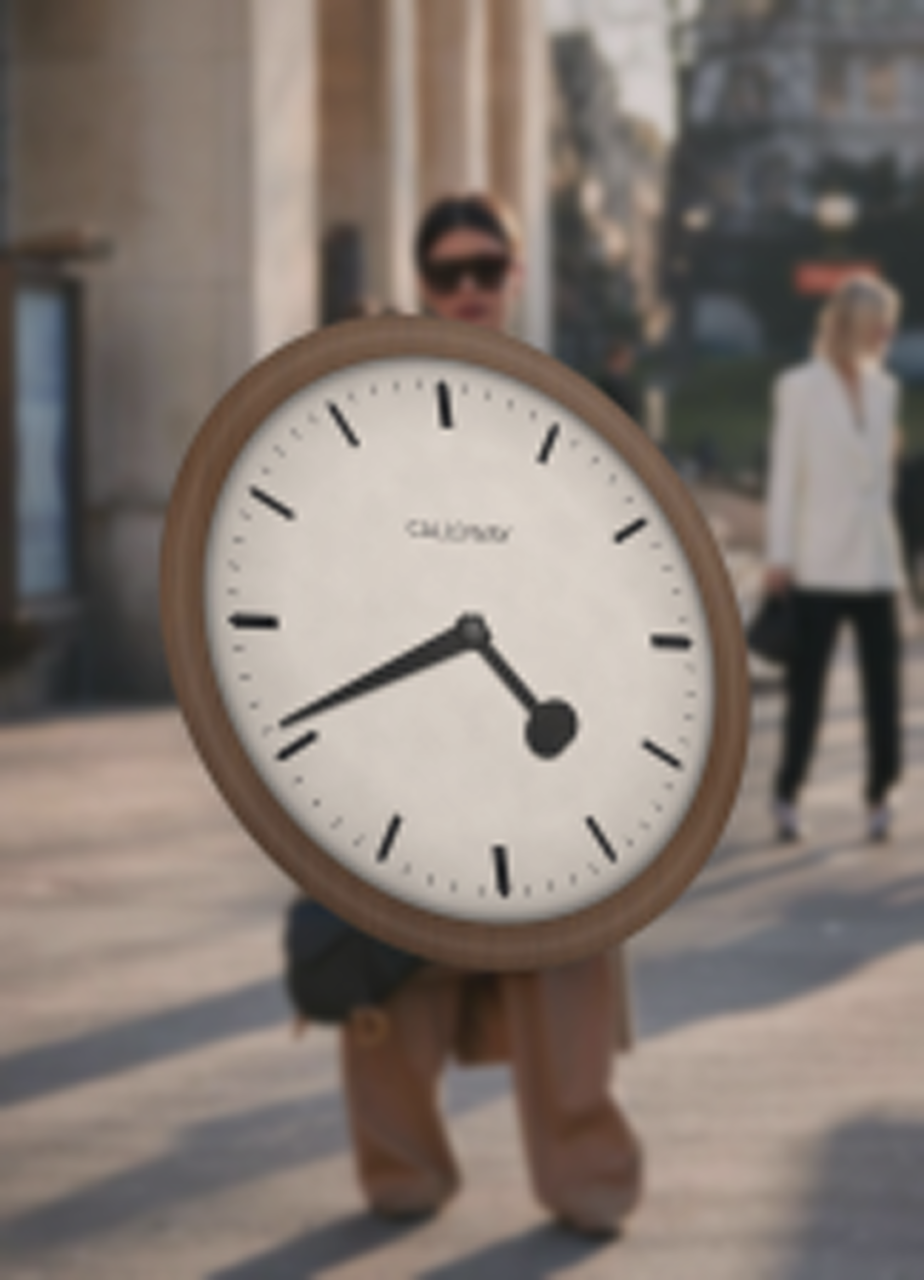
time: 4:41
